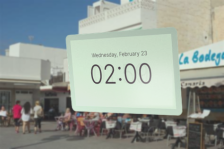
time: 2:00
